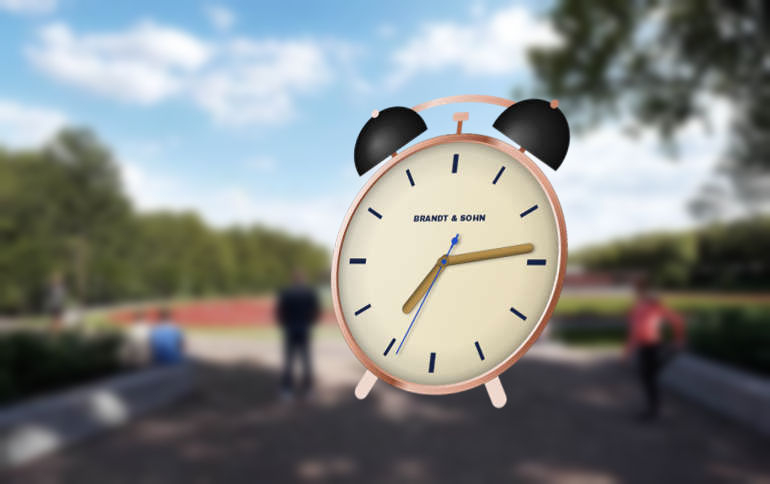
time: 7:13:34
